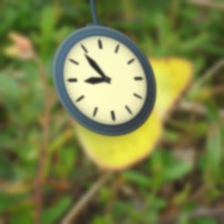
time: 8:54
